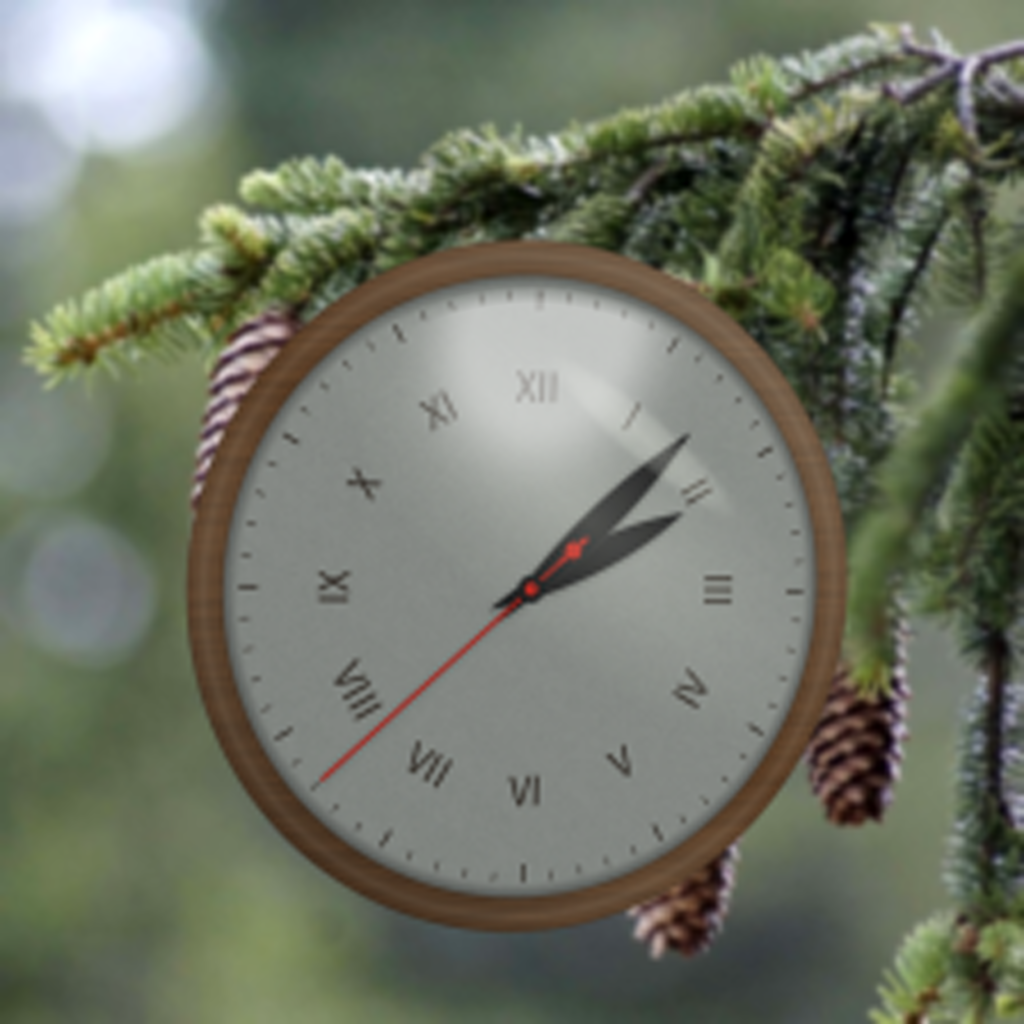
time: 2:07:38
